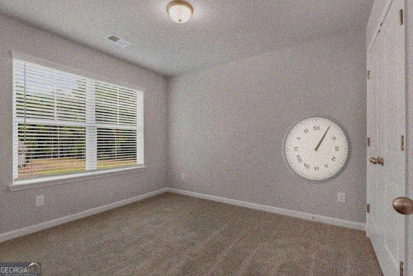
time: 1:05
